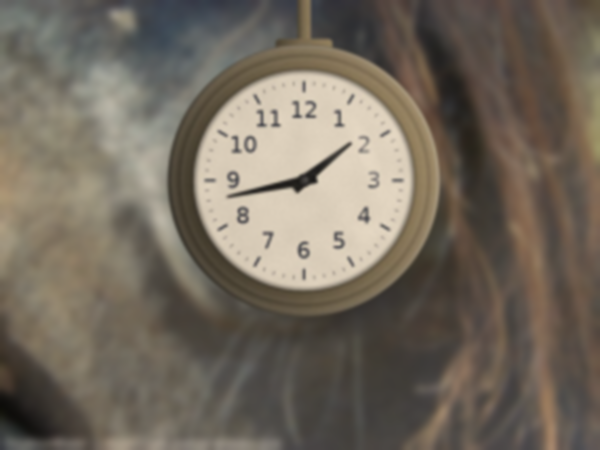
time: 1:43
